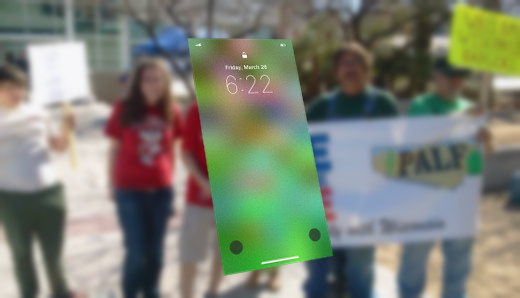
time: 6:22
